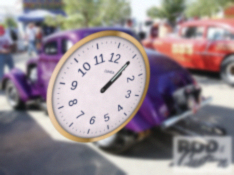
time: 1:05
